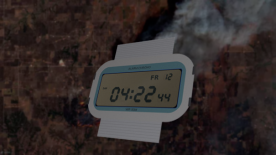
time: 4:22:44
